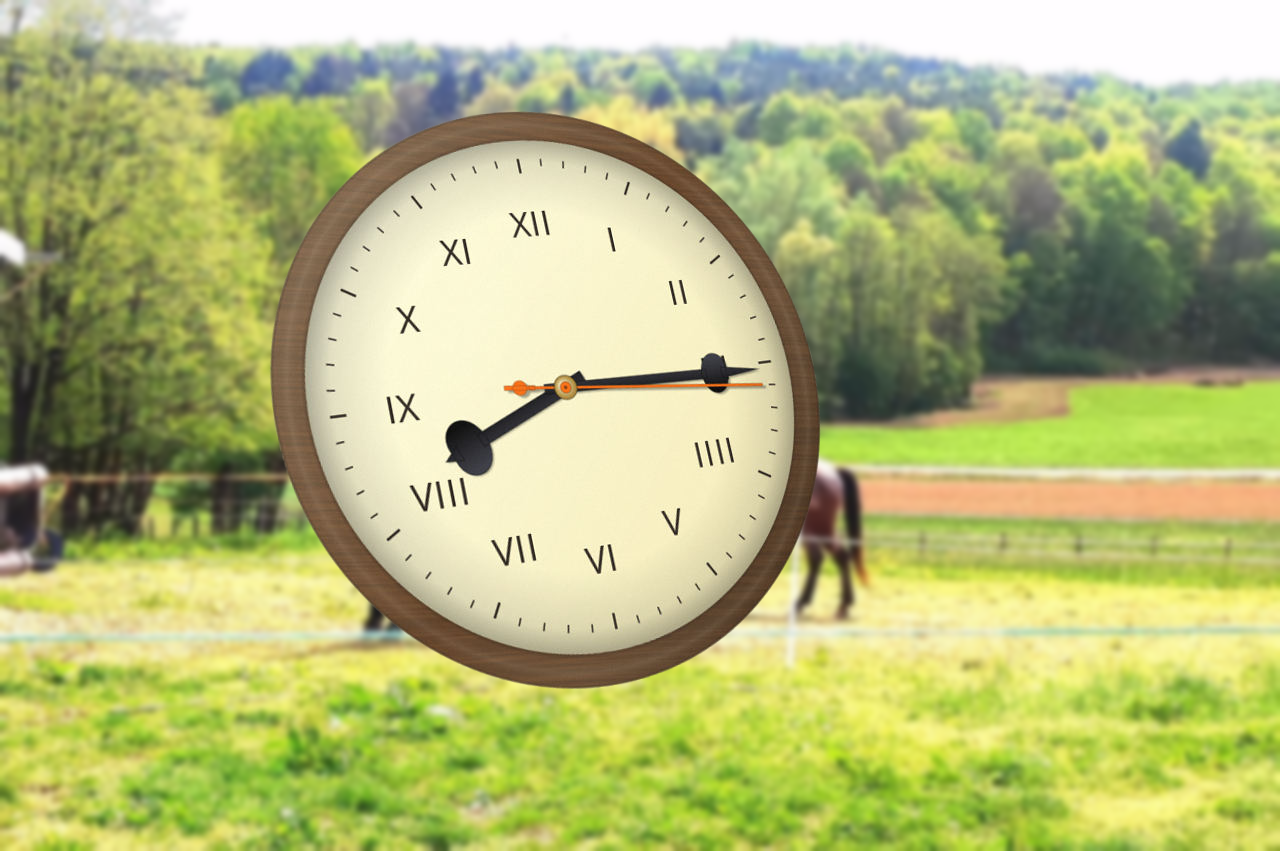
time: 8:15:16
